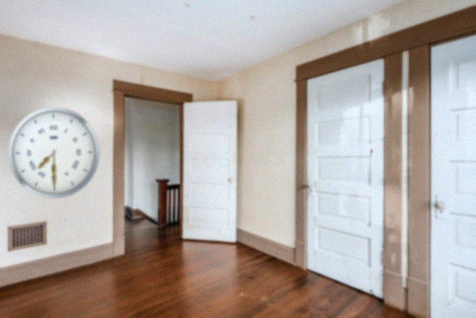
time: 7:30
